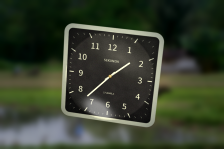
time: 1:37
